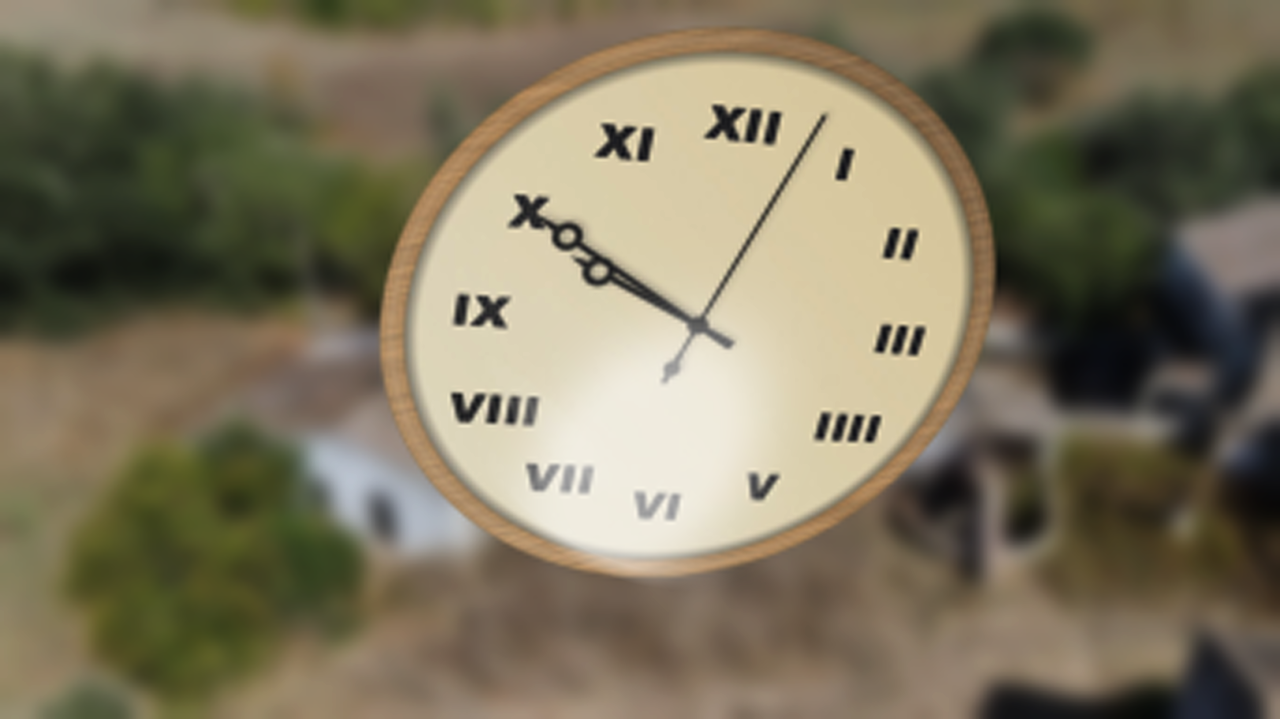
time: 9:50:03
